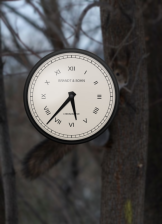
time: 5:37
